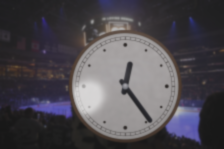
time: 12:24
